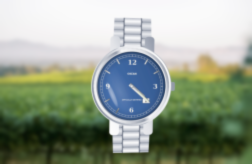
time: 4:22
